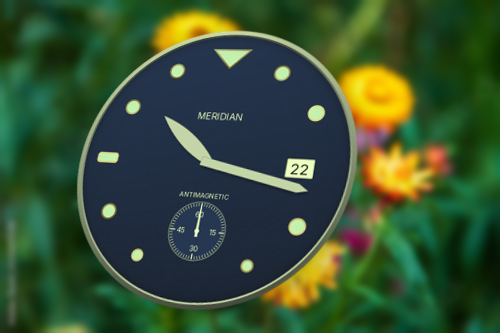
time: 10:17
